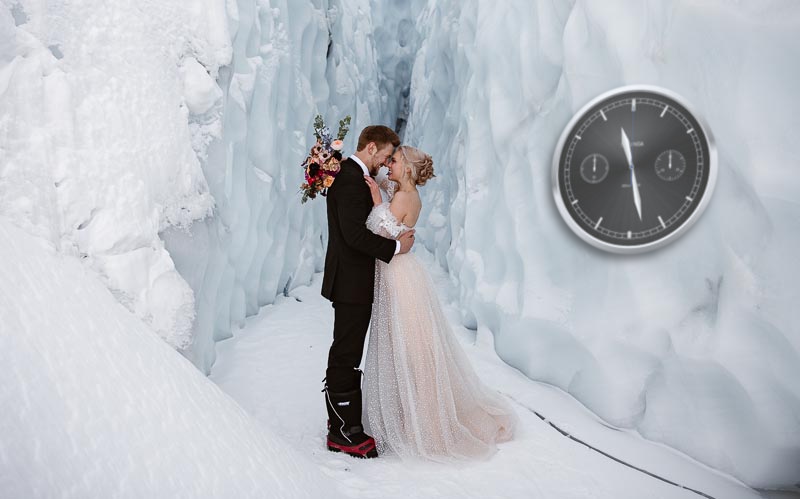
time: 11:28
